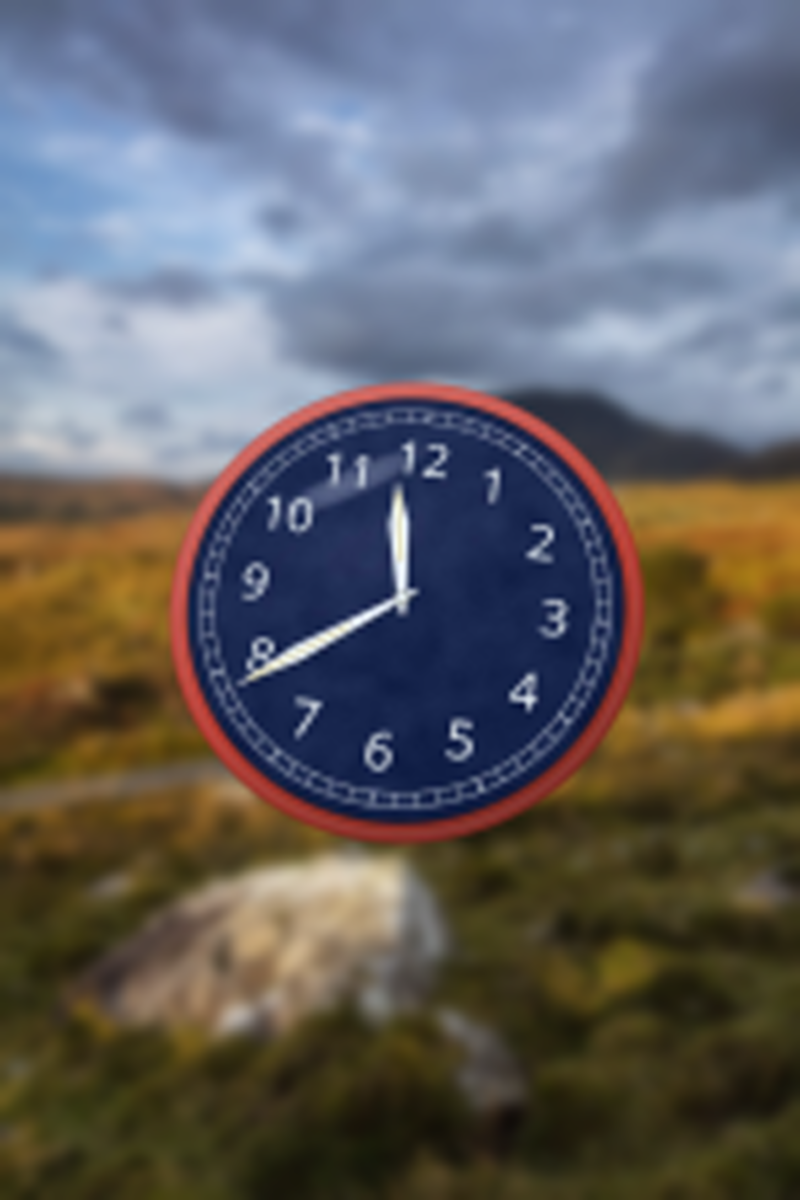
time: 11:39
